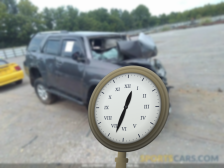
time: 12:33
